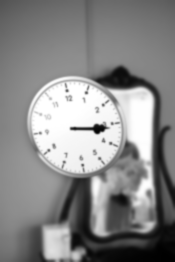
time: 3:16
